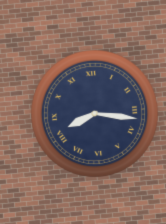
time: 8:17
